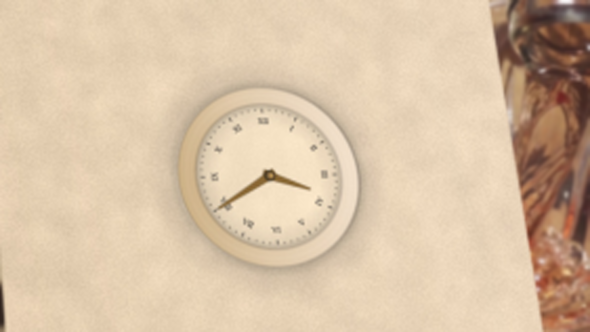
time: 3:40
